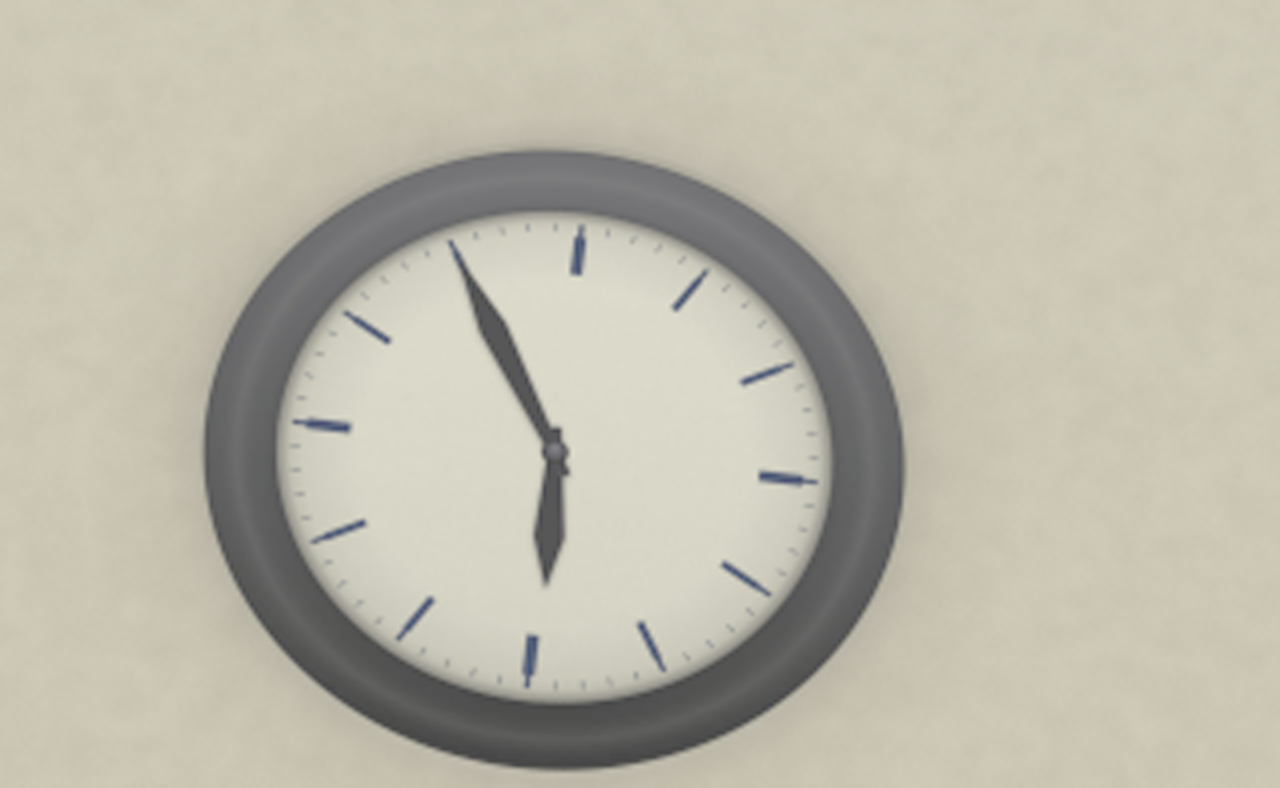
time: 5:55
